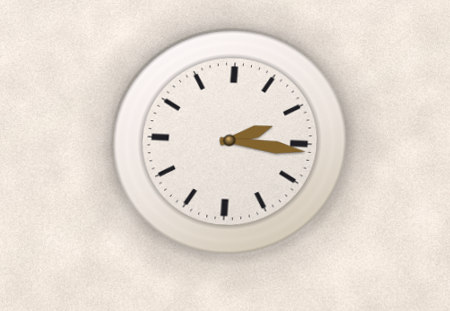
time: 2:16
